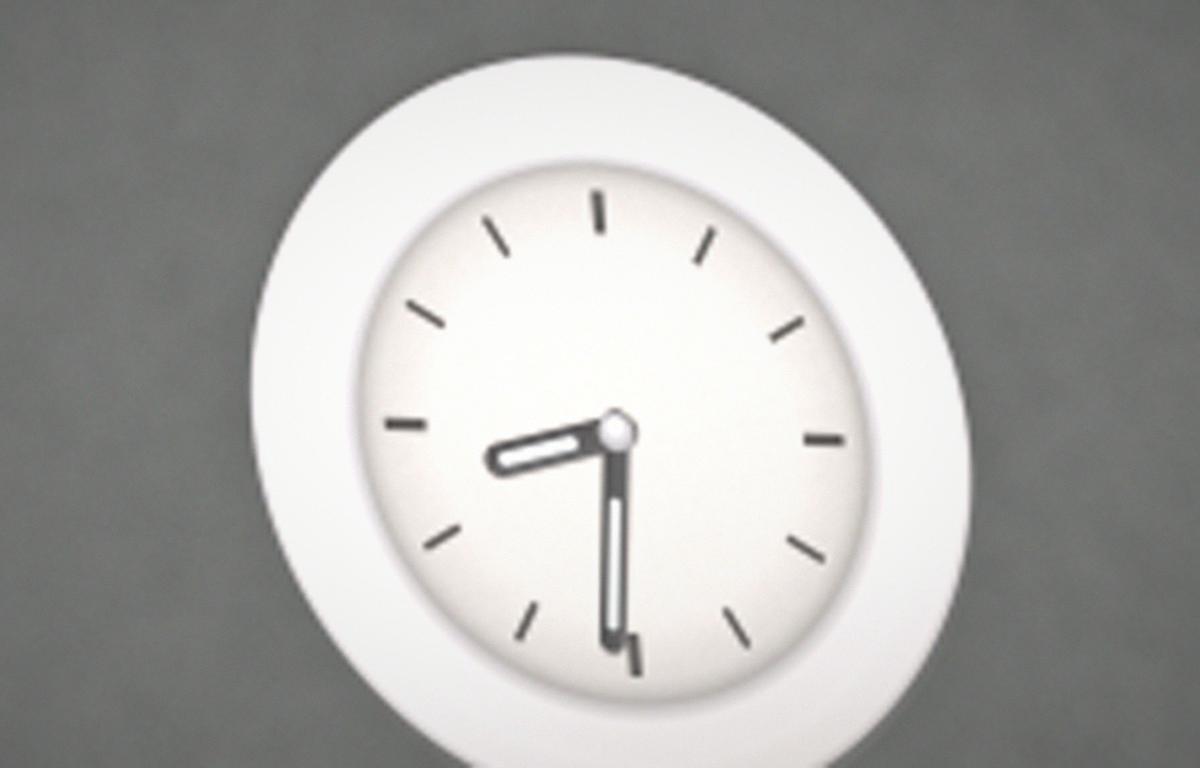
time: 8:31
